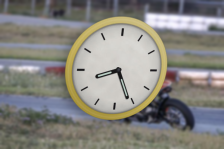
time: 8:26
